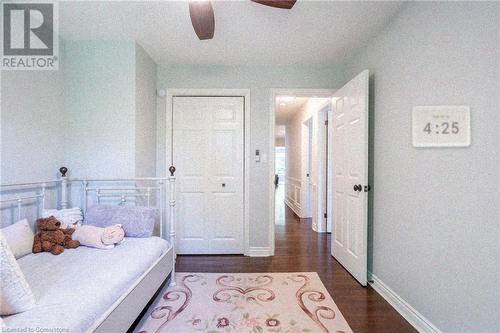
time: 4:25
